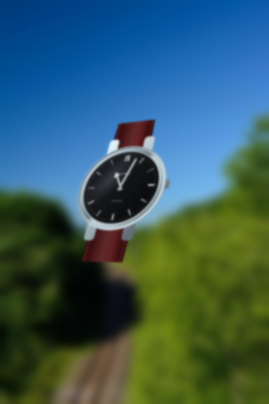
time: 11:03
